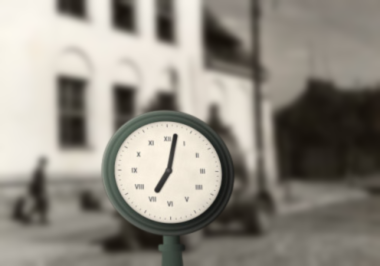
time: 7:02
